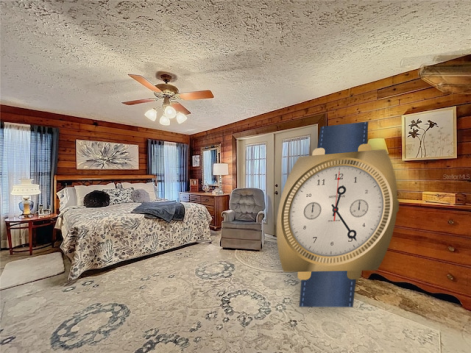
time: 12:24
